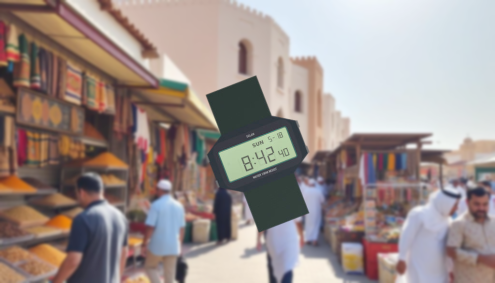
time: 8:42:40
